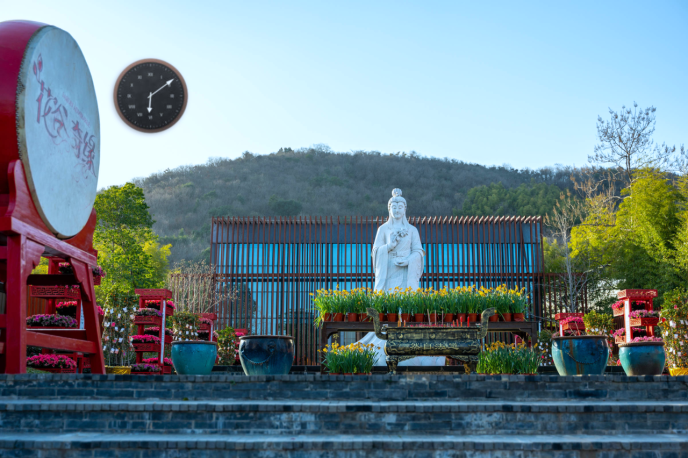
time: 6:09
